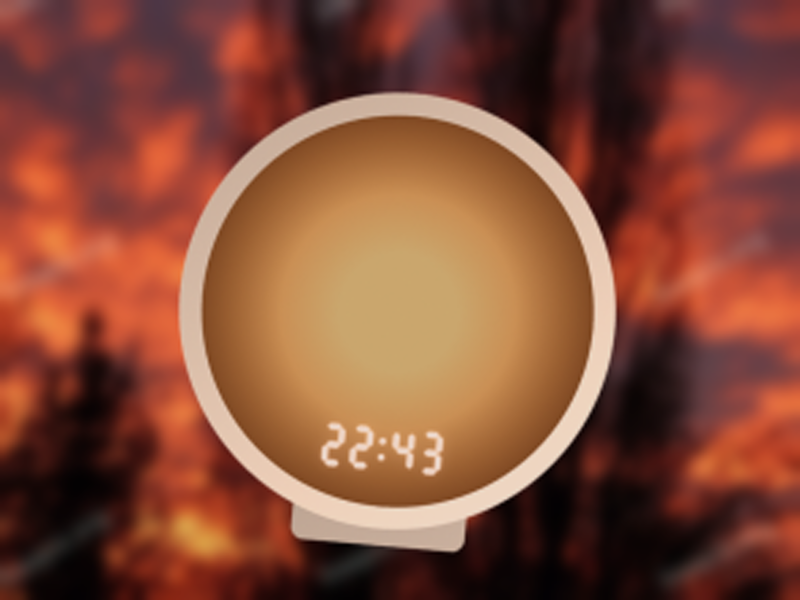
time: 22:43
